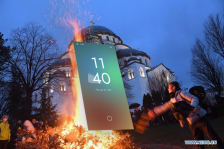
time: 11:40
